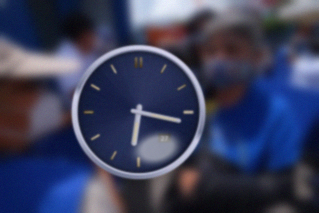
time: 6:17
